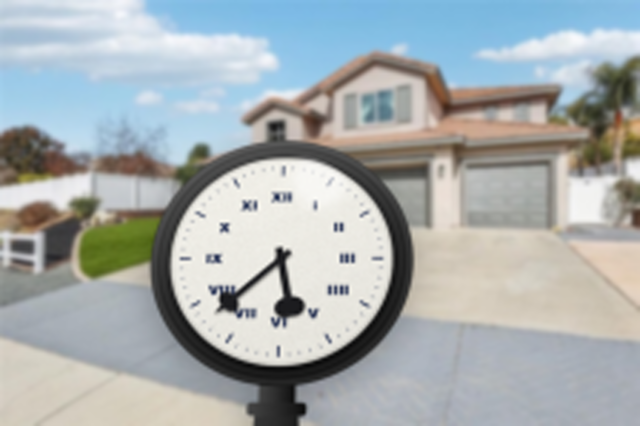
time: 5:38
